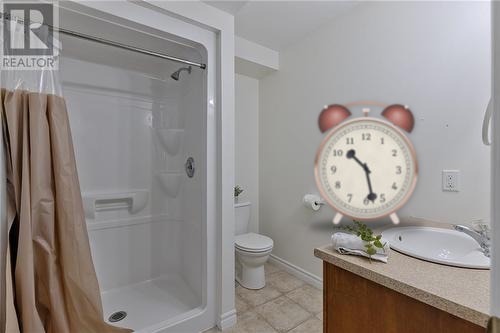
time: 10:28
